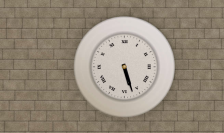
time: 5:27
